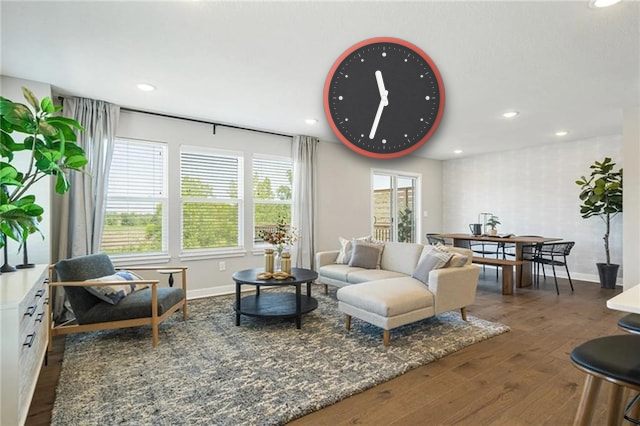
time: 11:33
